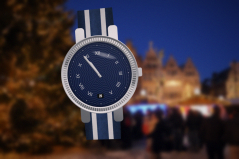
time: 10:54
